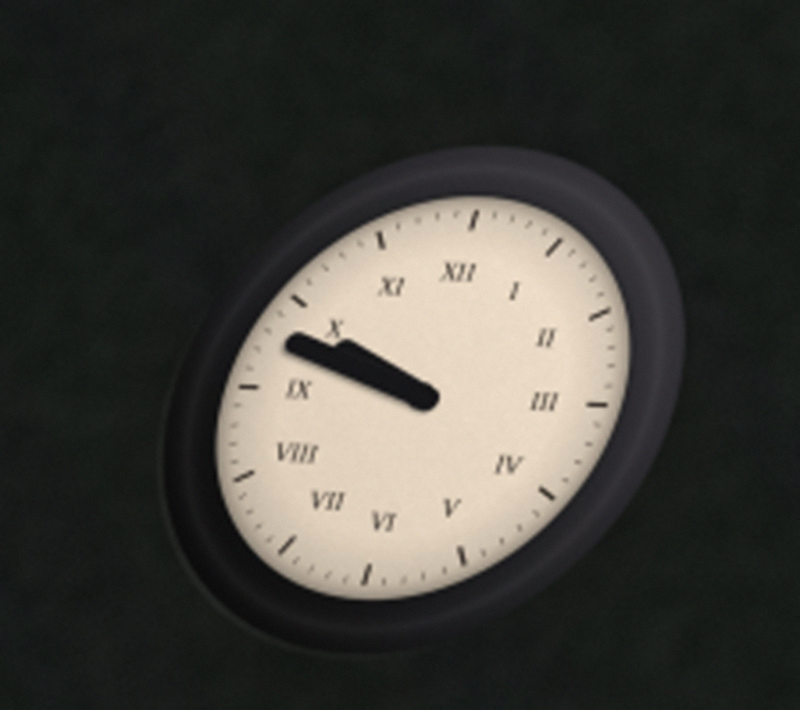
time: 9:48
